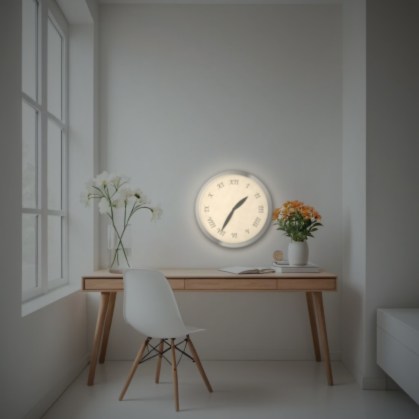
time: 1:35
